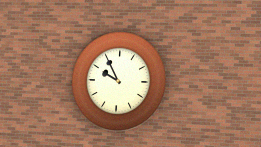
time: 9:55
